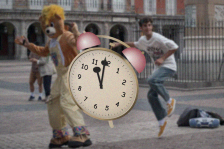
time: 10:59
